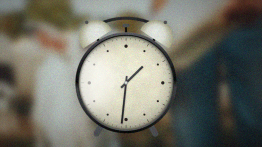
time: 1:31
